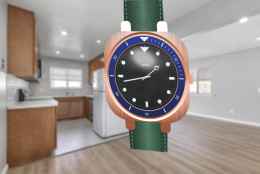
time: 1:43
